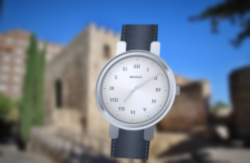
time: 7:09
